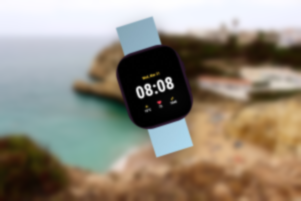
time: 8:08
